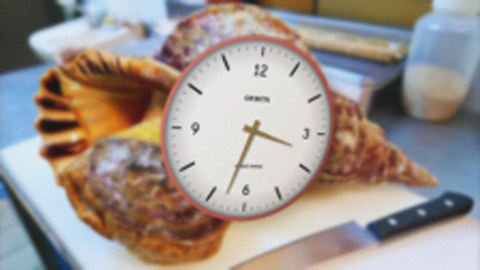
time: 3:33
